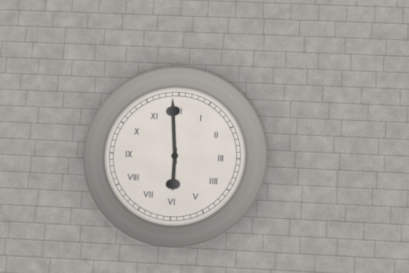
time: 5:59
